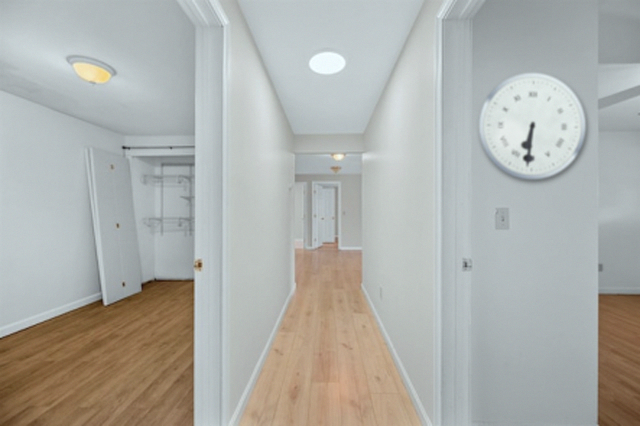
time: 6:31
